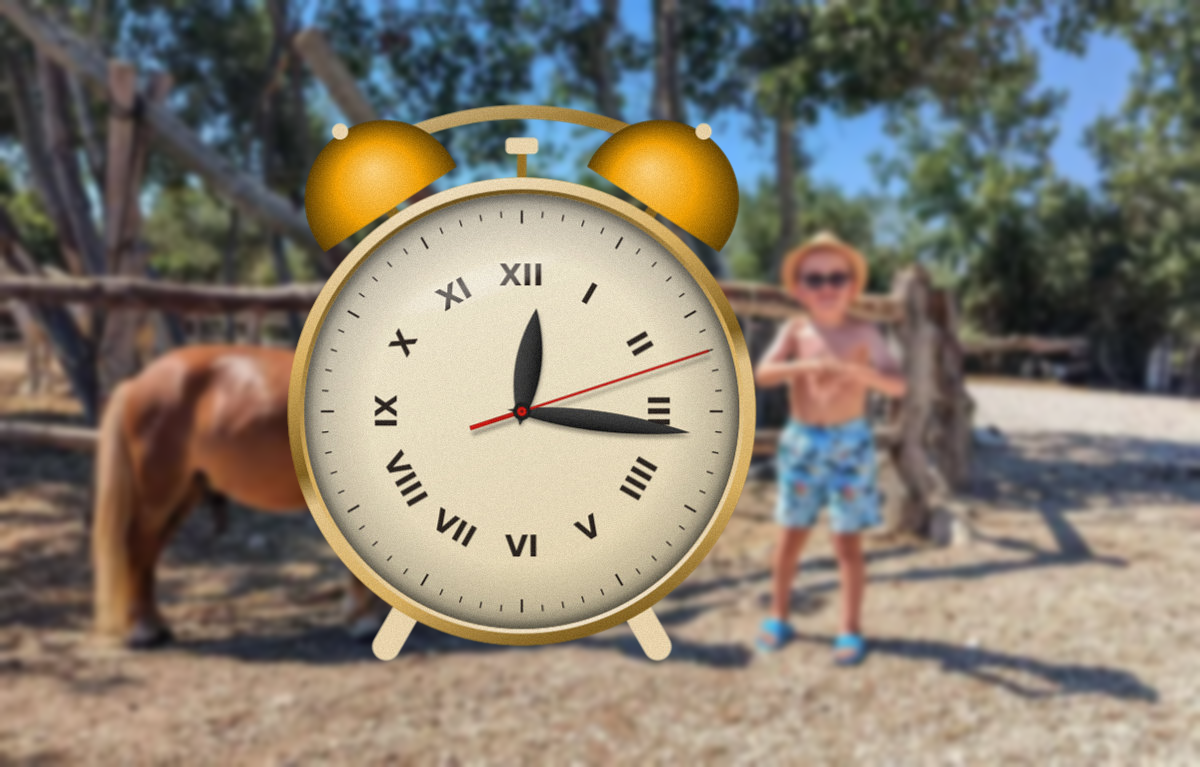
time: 12:16:12
